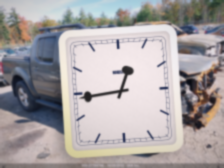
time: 12:44
